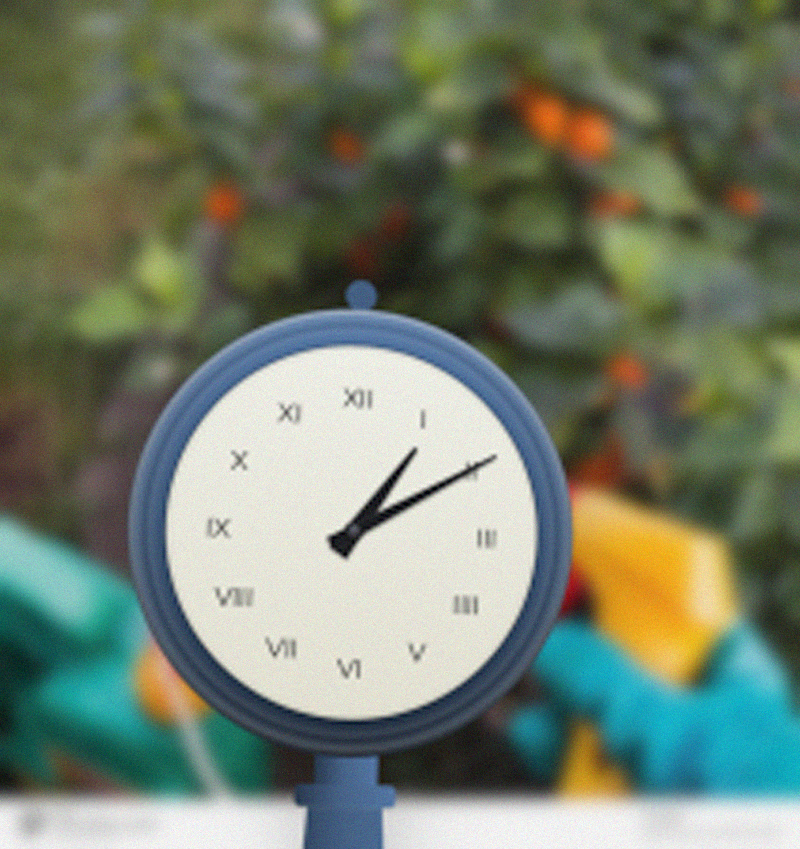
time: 1:10
